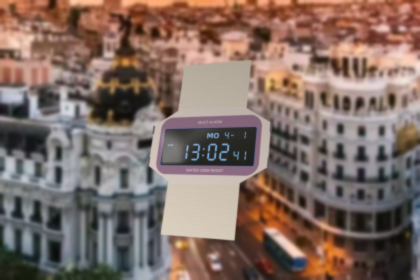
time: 13:02:41
